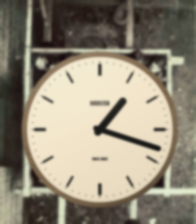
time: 1:18
